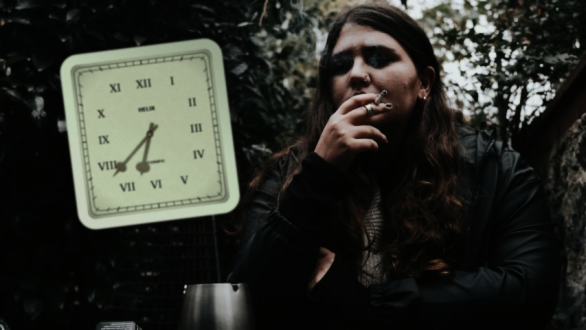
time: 6:38
